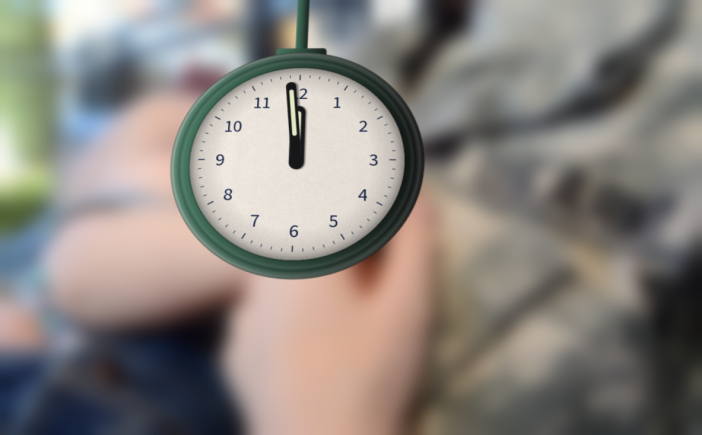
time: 11:59
